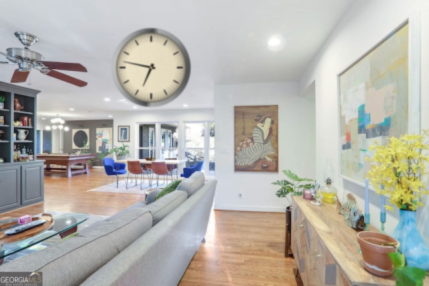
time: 6:47
